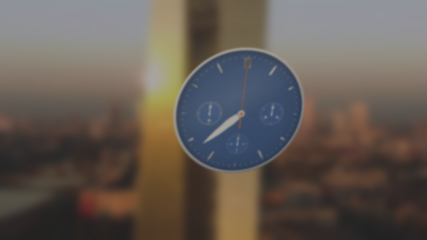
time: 7:38
